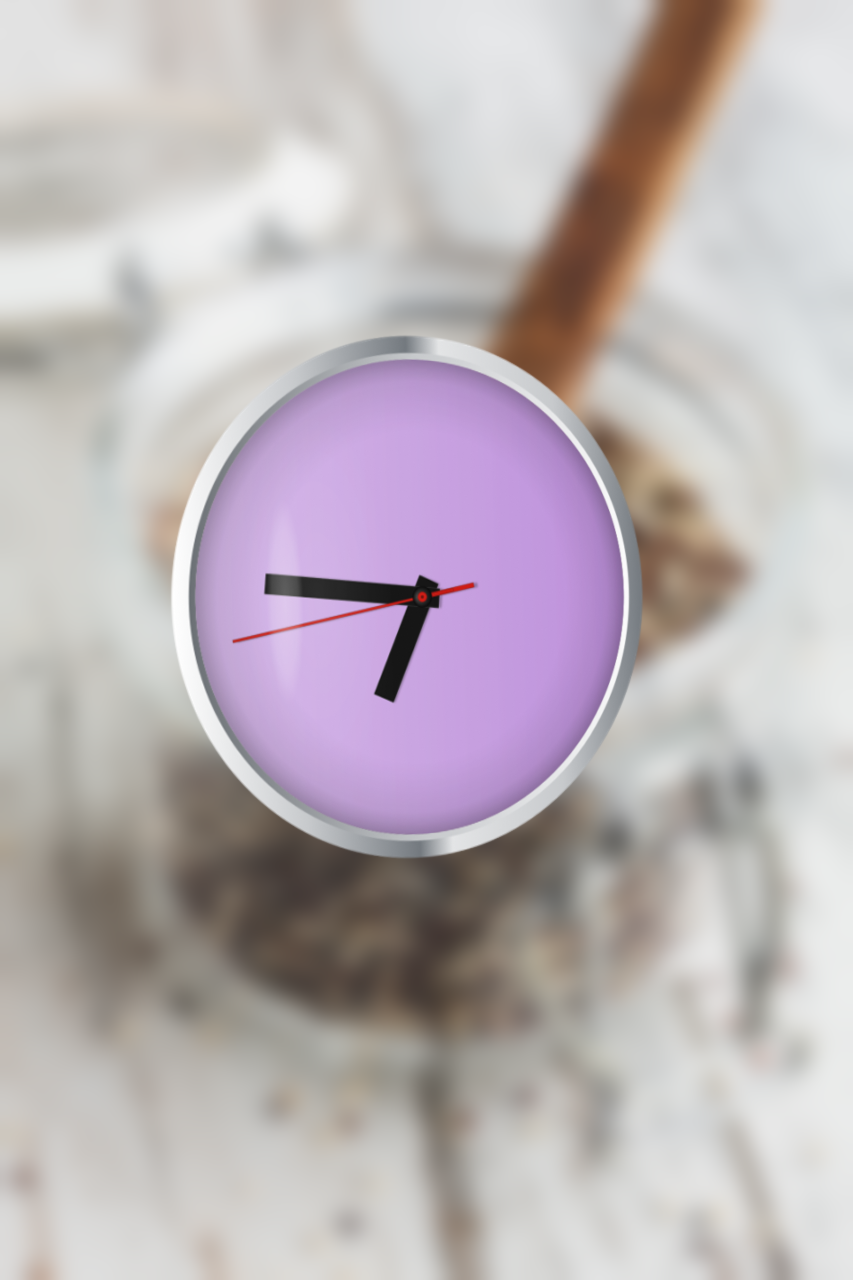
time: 6:45:43
